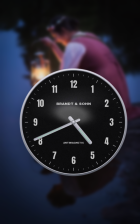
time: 4:41
